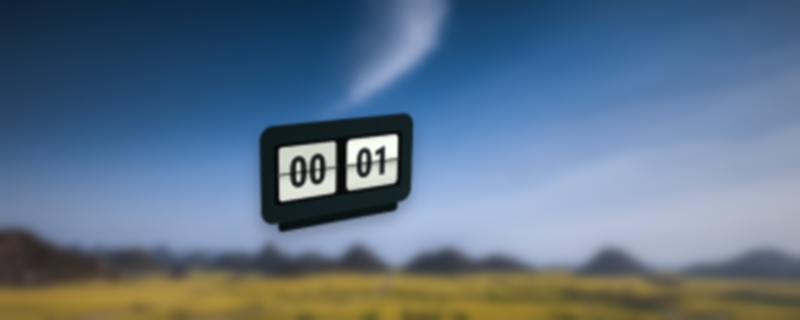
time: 0:01
